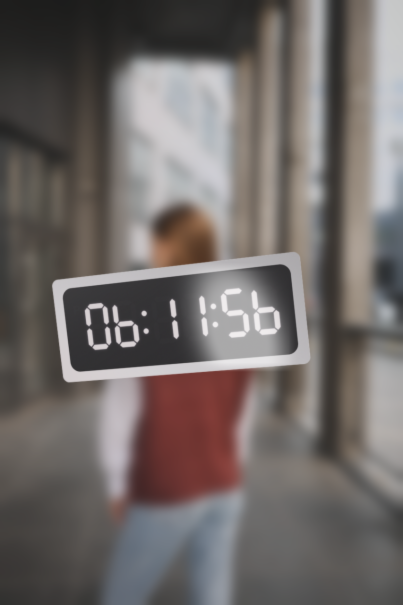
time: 6:11:56
